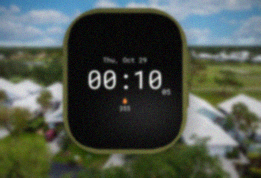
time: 0:10
